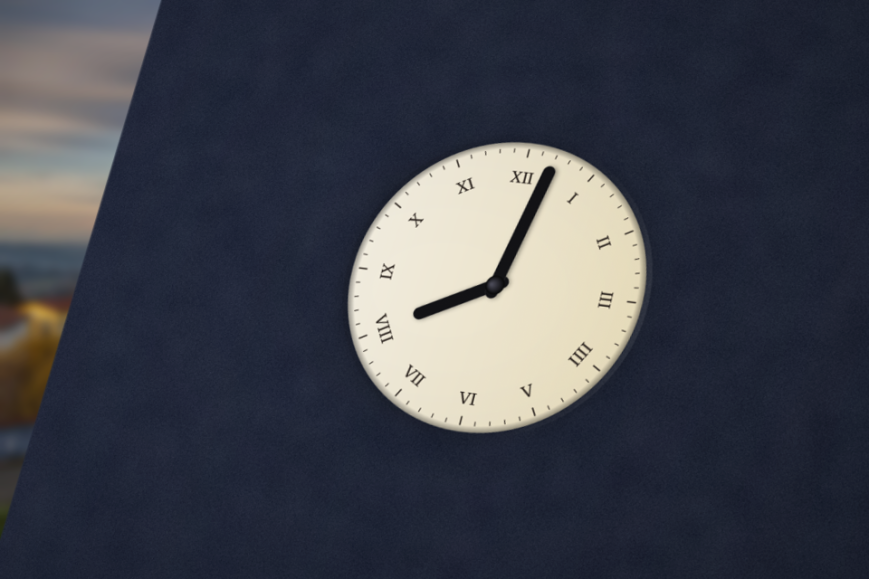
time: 8:02
